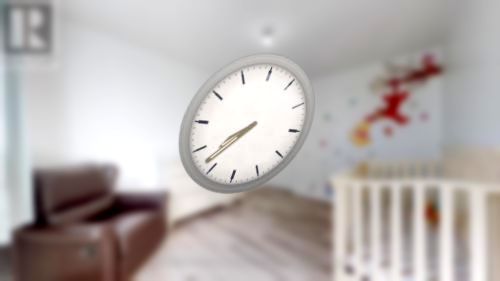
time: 7:37
